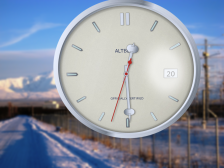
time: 12:29:33
